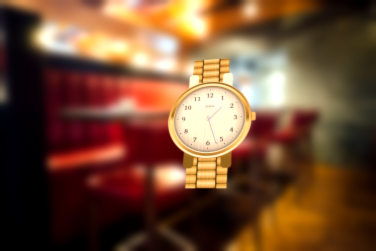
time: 1:27
